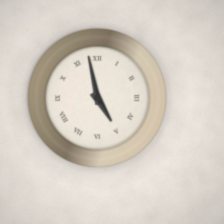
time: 4:58
